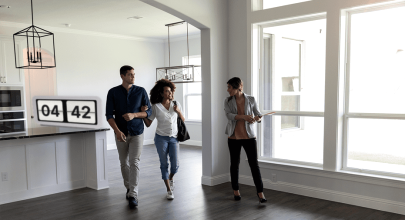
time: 4:42
